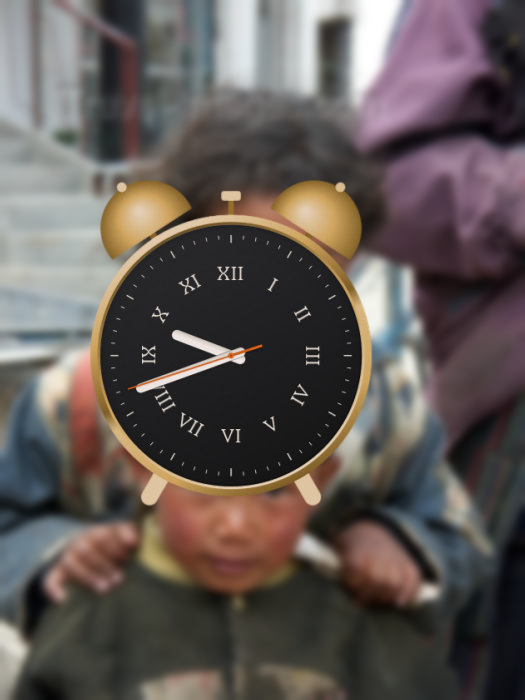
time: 9:41:42
